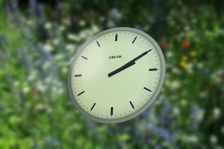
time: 2:10
